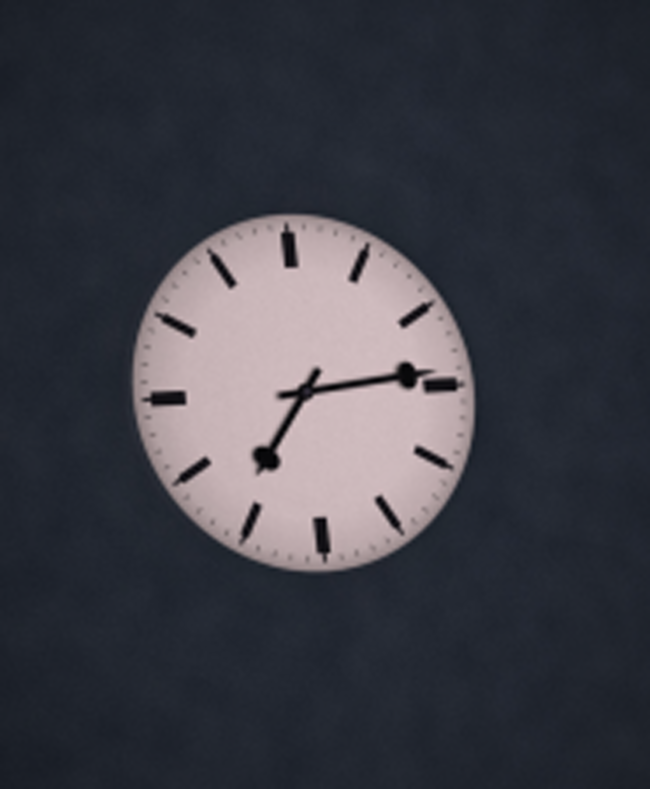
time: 7:14
